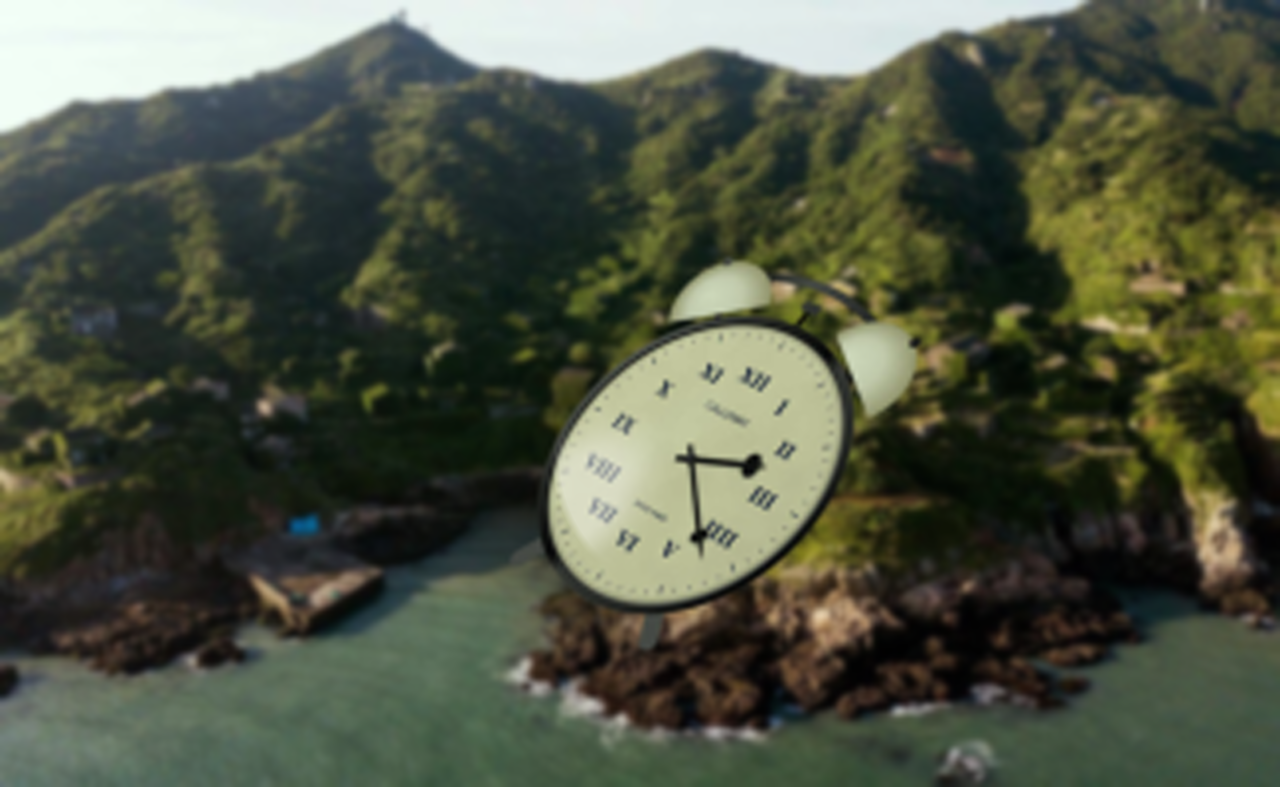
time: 2:22
